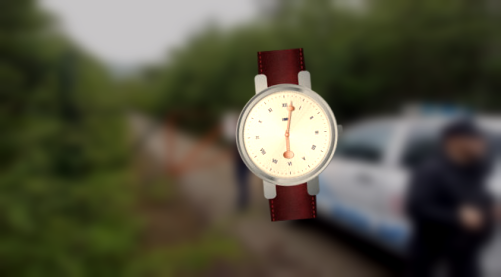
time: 6:02
